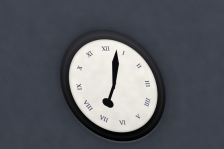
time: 7:03
